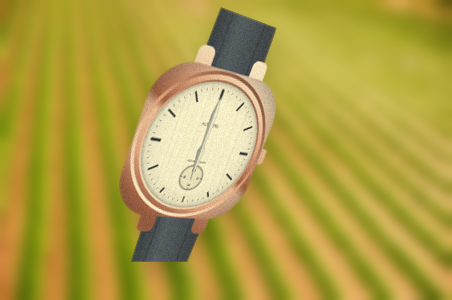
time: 6:00
